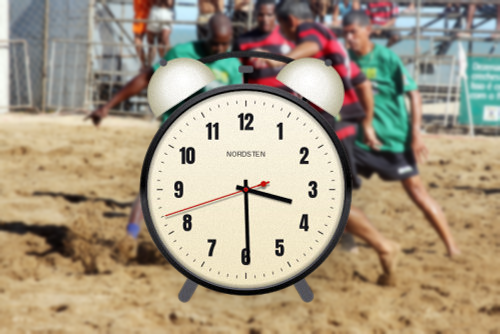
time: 3:29:42
